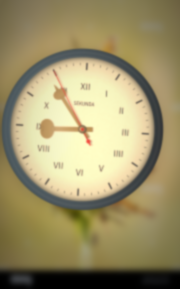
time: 8:53:55
